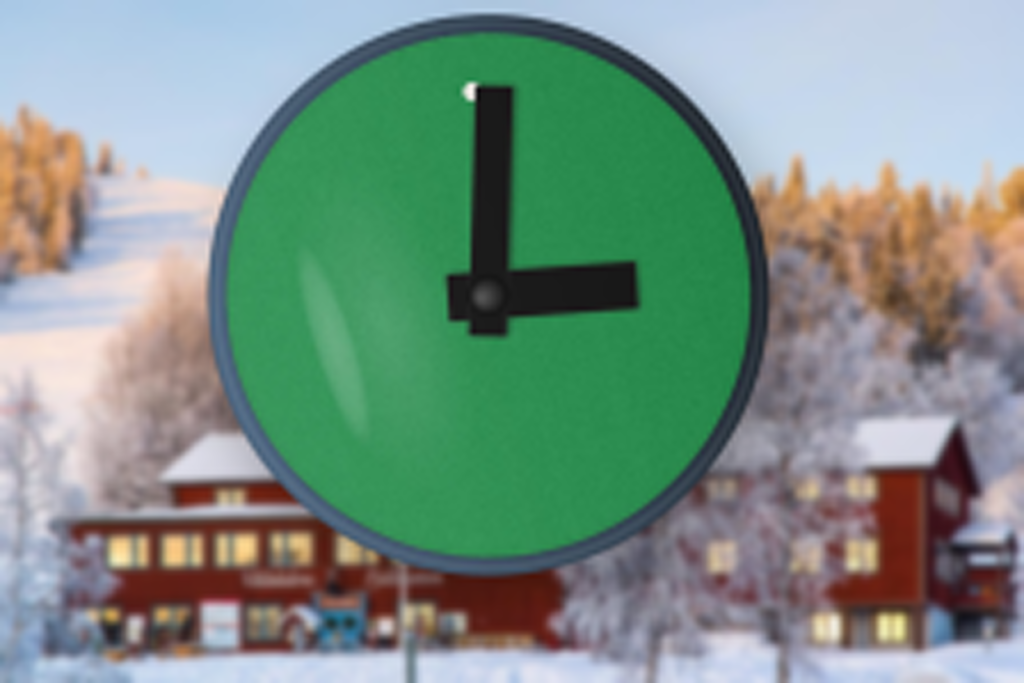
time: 3:01
